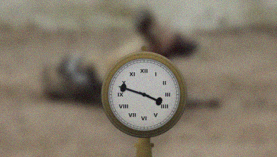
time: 3:48
